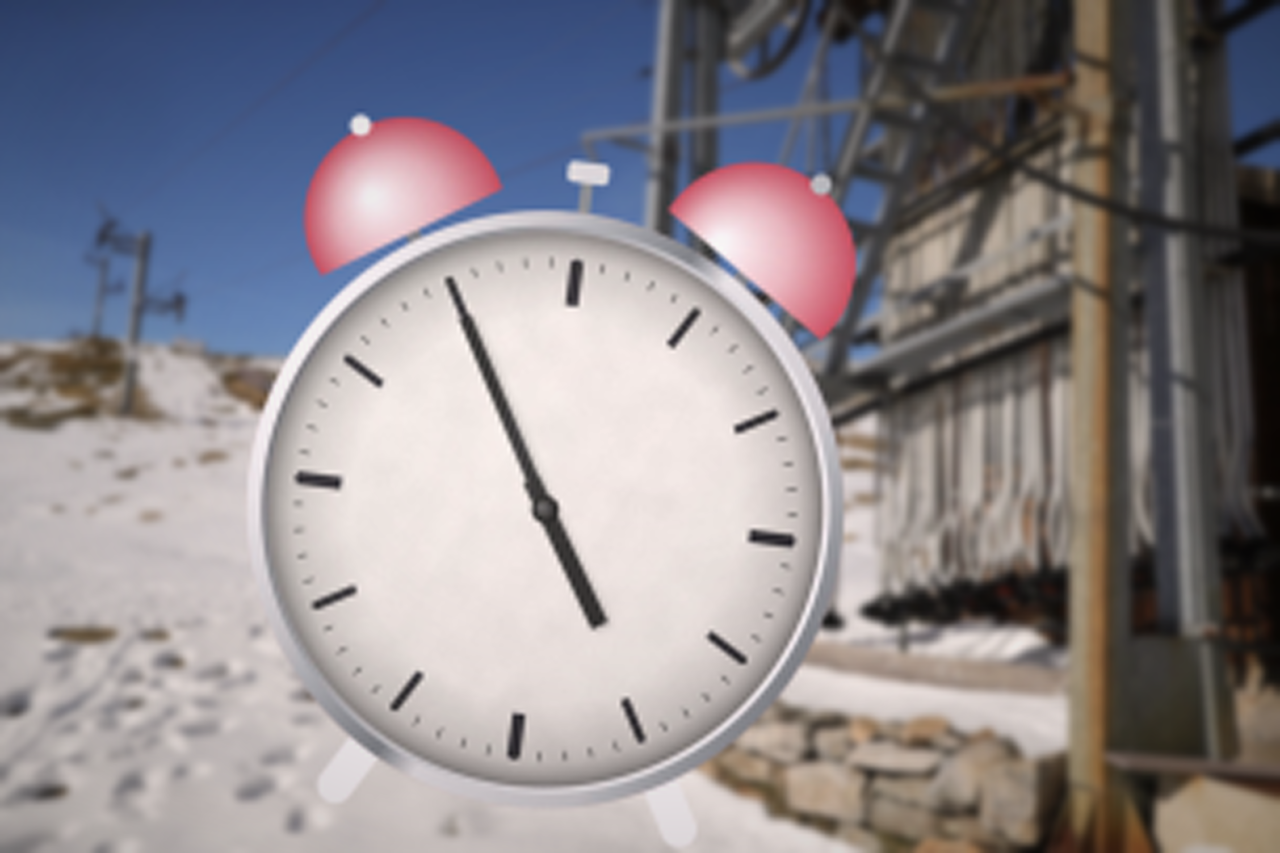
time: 4:55
